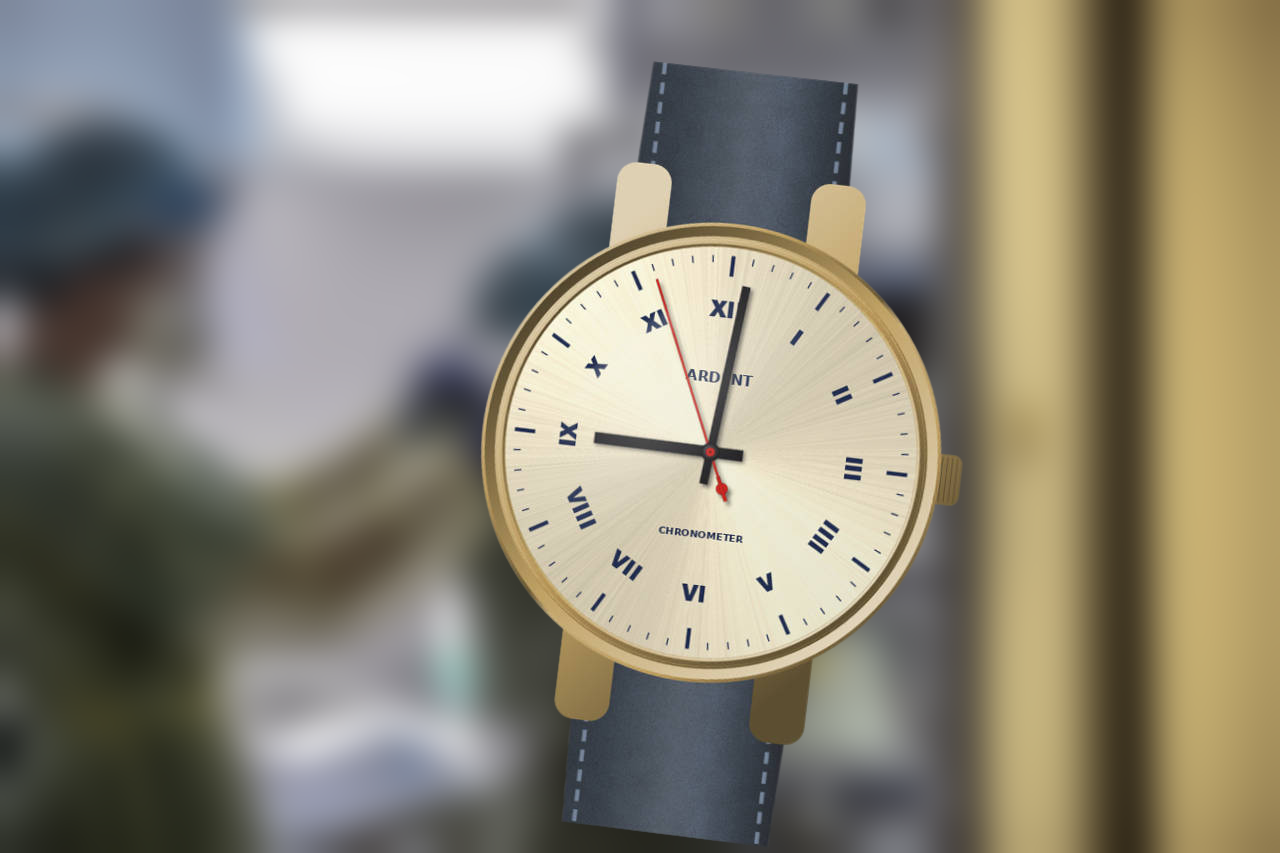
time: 9:00:56
